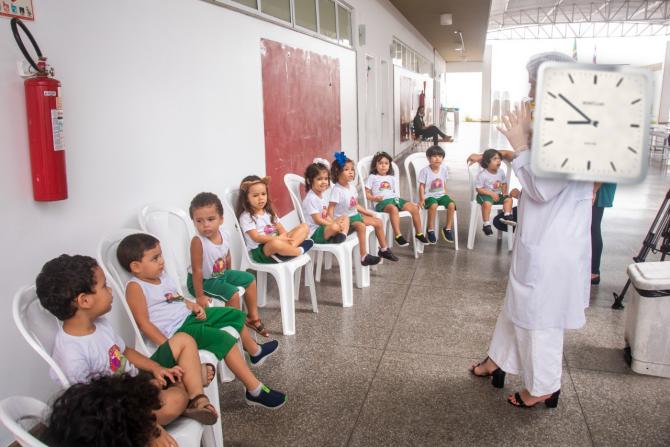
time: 8:51
